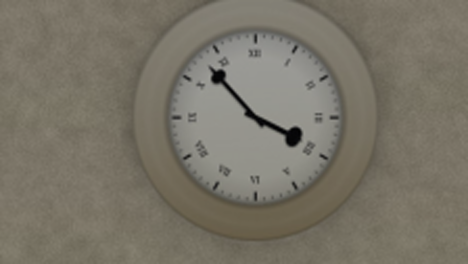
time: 3:53
